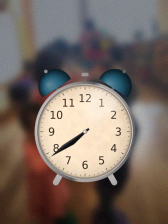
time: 7:39
